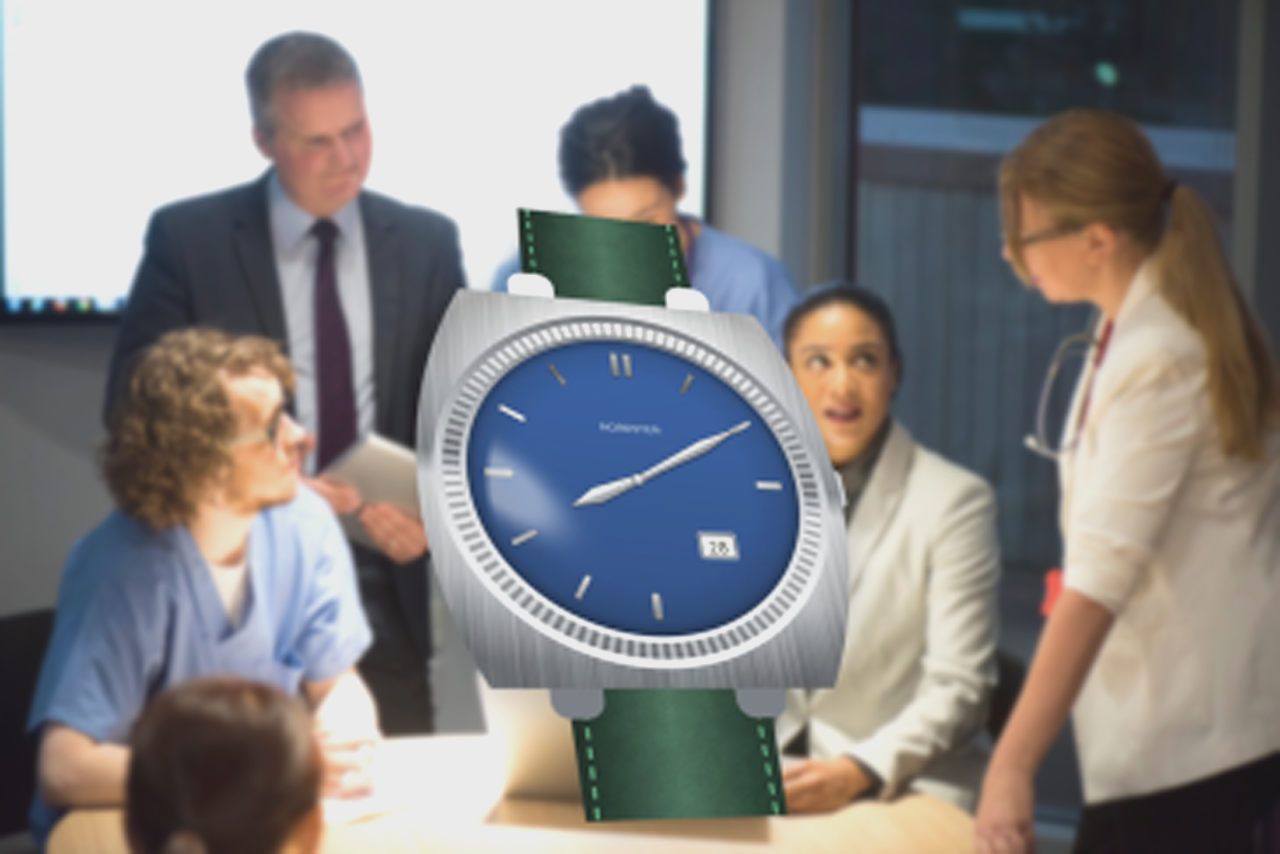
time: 8:10
